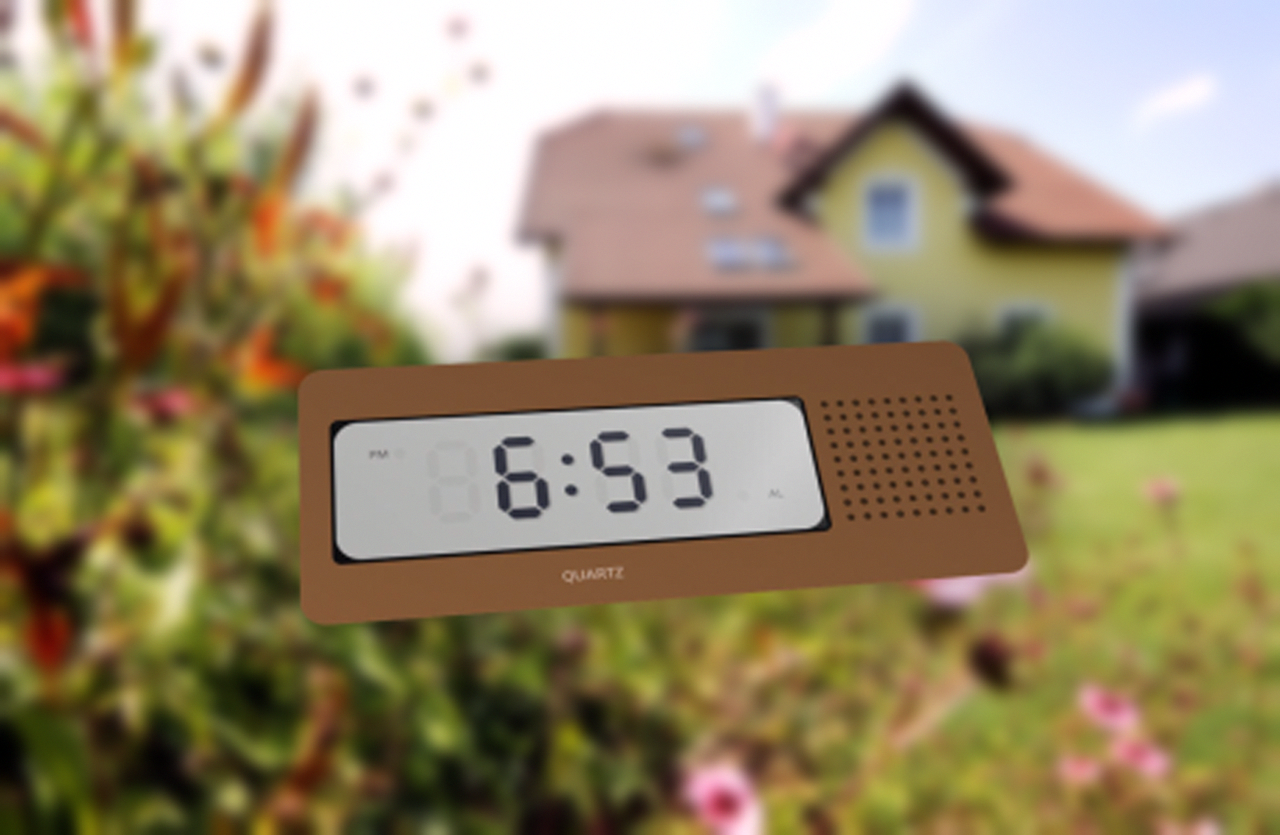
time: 6:53
